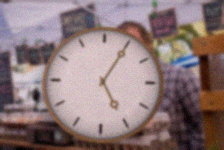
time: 5:05
